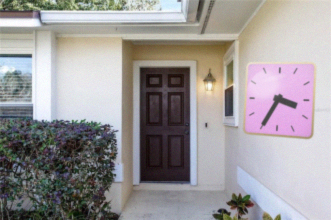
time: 3:35
